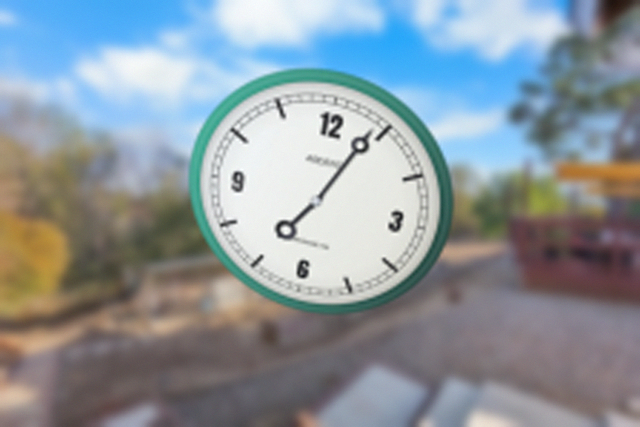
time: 7:04
